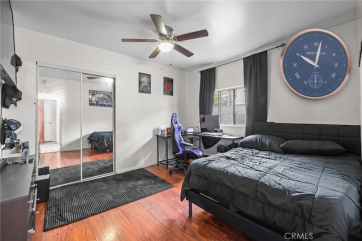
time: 10:02
